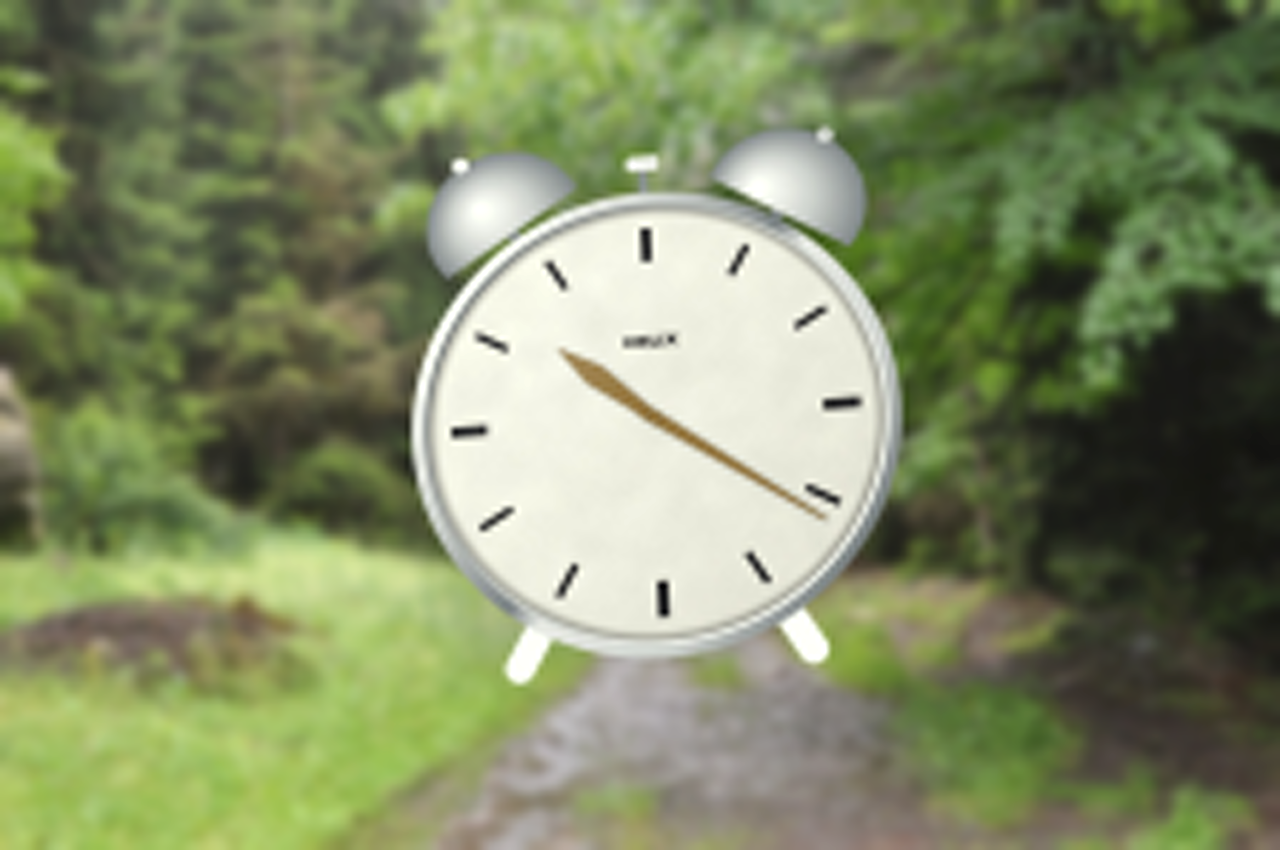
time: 10:21
